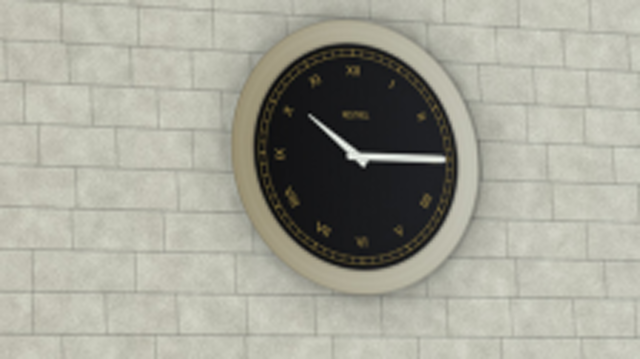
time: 10:15
